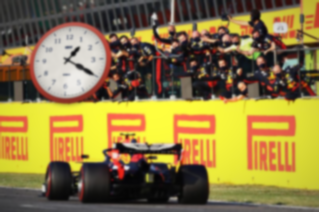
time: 1:20
